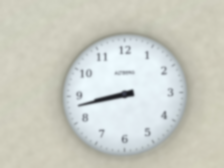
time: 8:43
